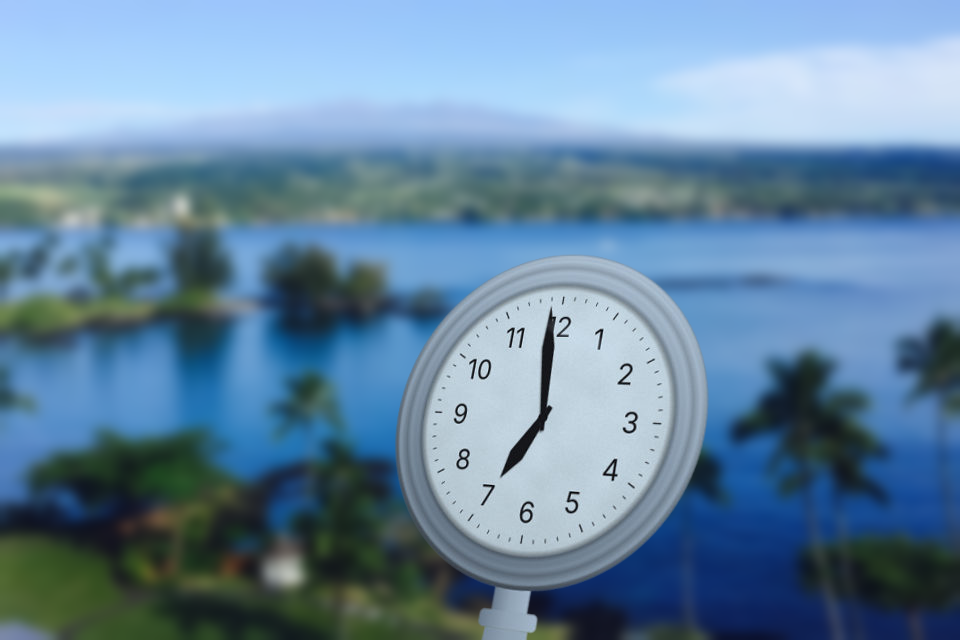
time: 6:59
